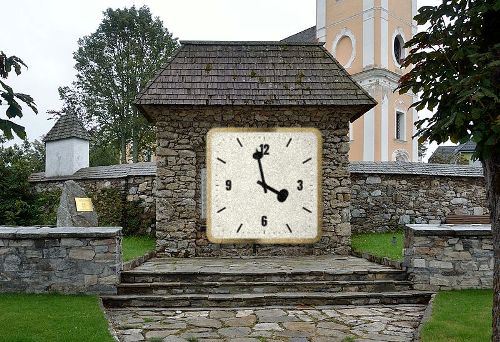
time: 3:58
